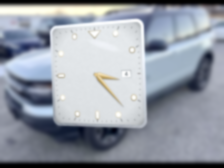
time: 3:23
